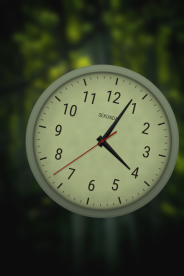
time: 4:03:37
